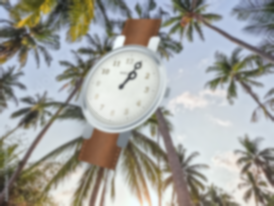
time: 1:04
